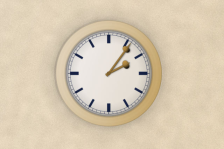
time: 2:06
